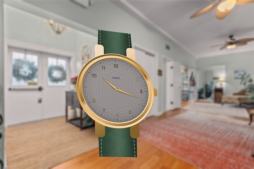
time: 10:18
